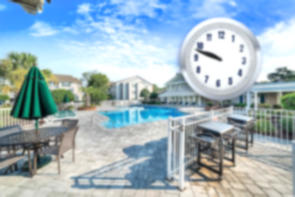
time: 9:48
